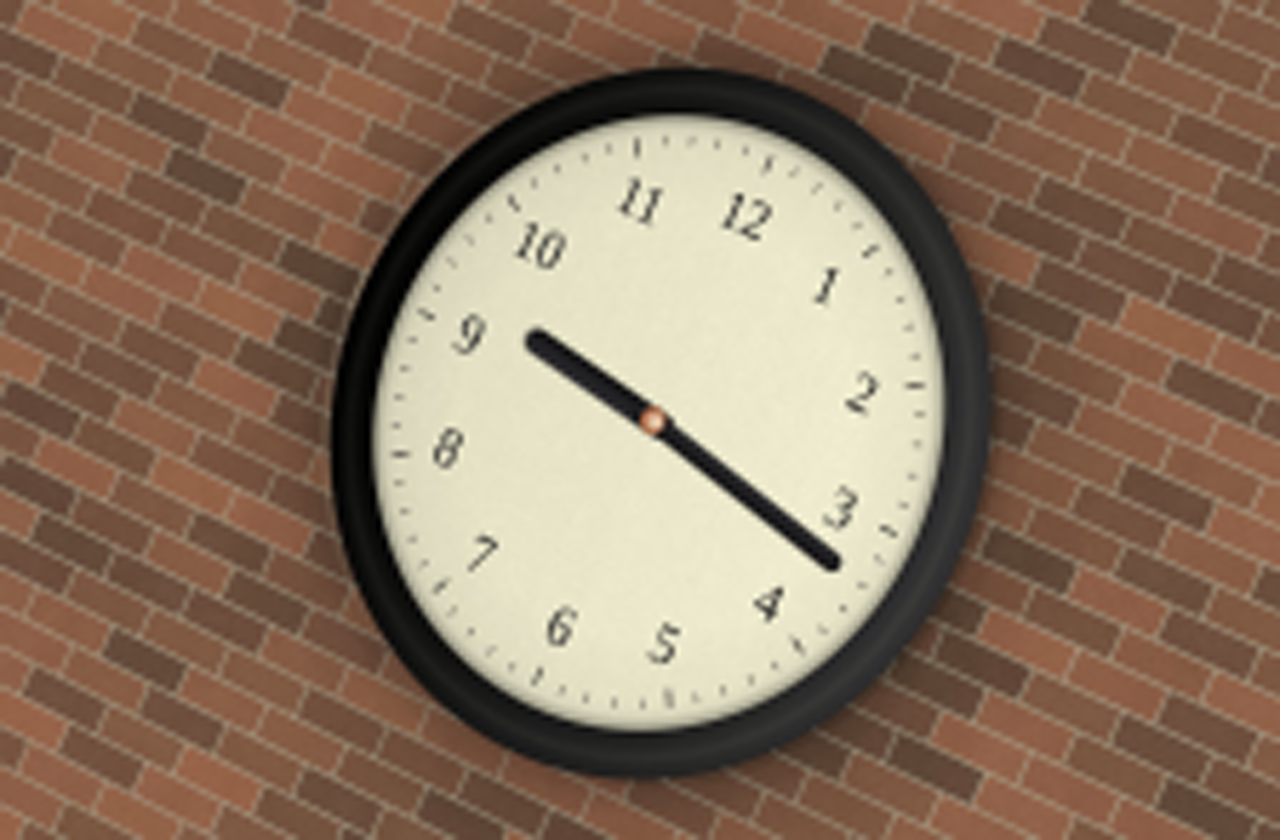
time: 9:17
